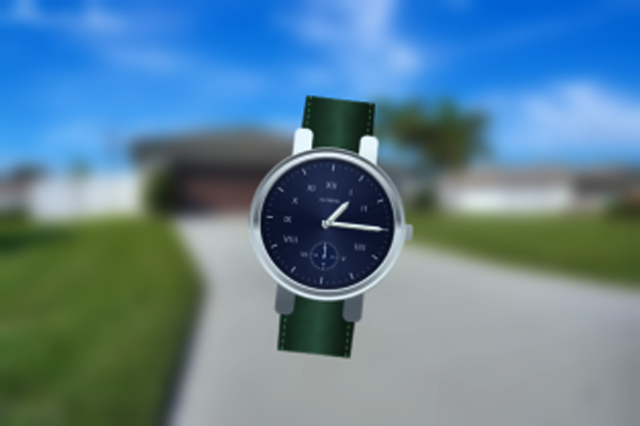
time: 1:15
